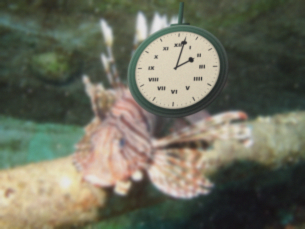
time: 2:02
